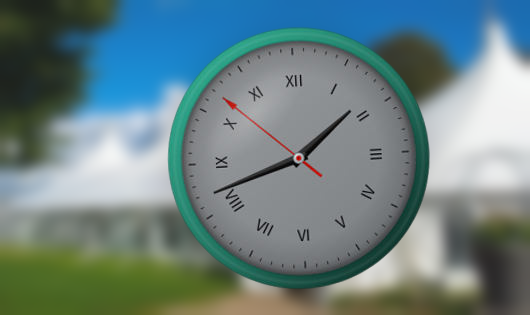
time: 1:41:52
